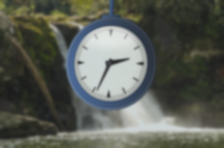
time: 2:34
